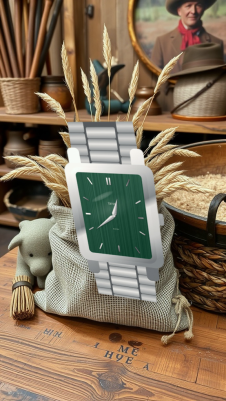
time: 12:39
